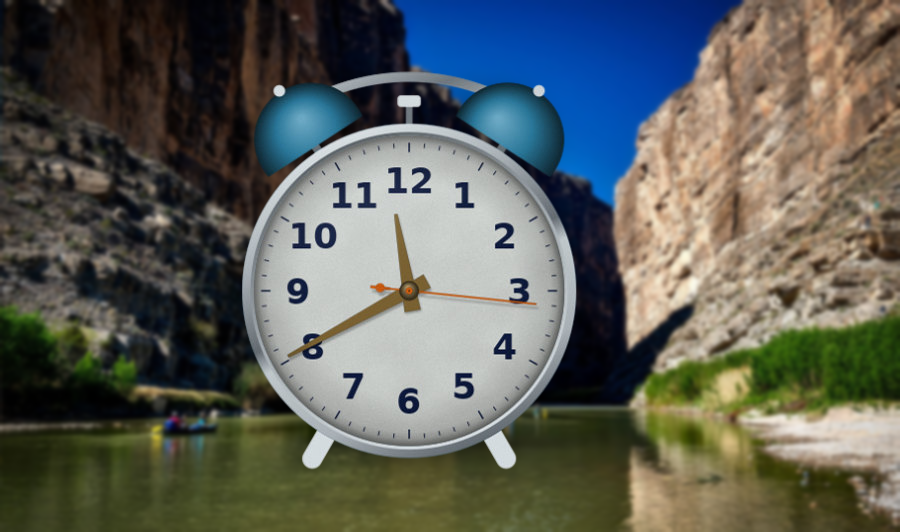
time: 11:40:16
